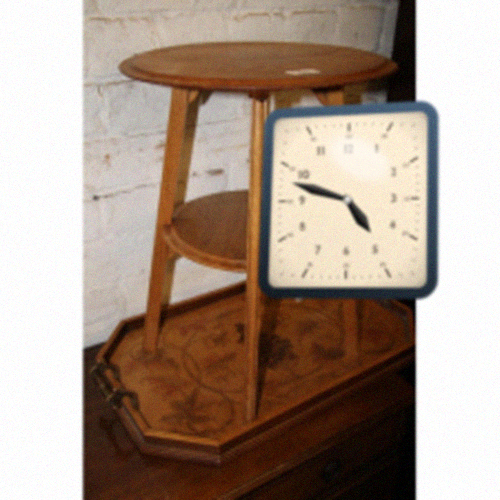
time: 4:48
